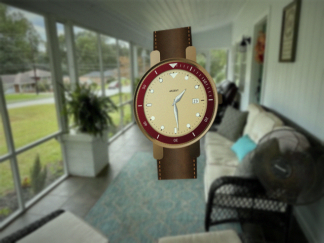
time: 1:29
